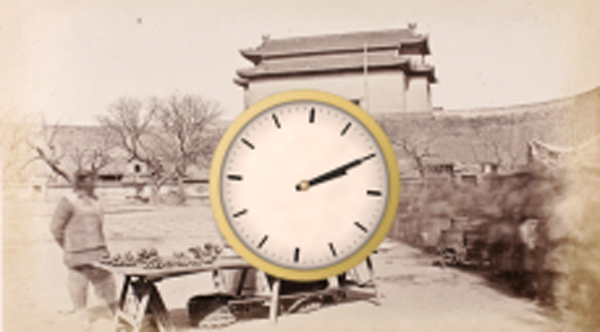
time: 2:10
